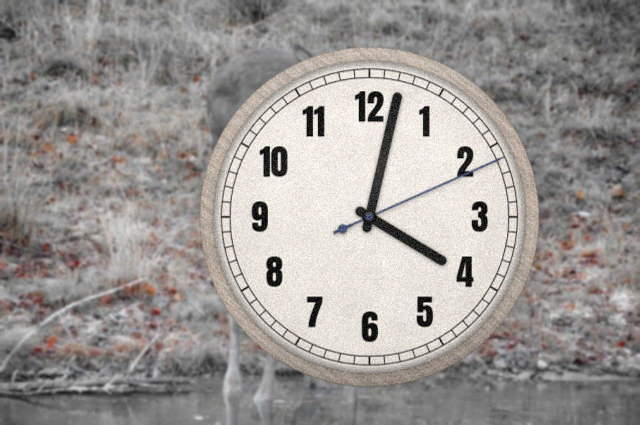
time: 4:02:11
